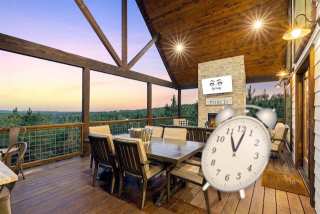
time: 11:02
